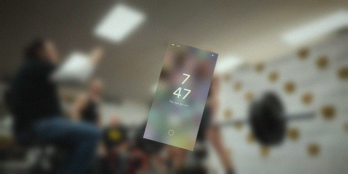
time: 7:47
